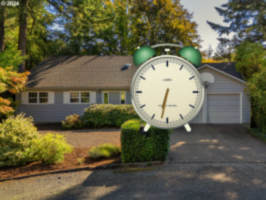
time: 6:32
